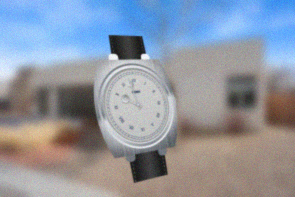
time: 9:58
